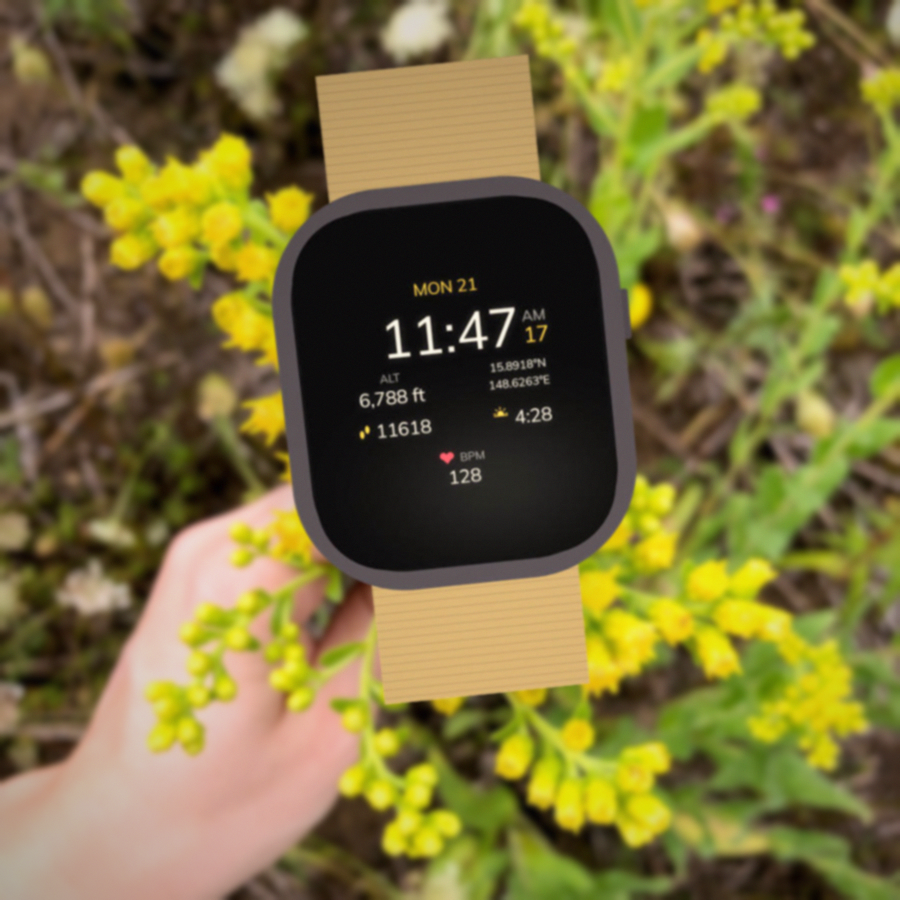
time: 11:47:17
